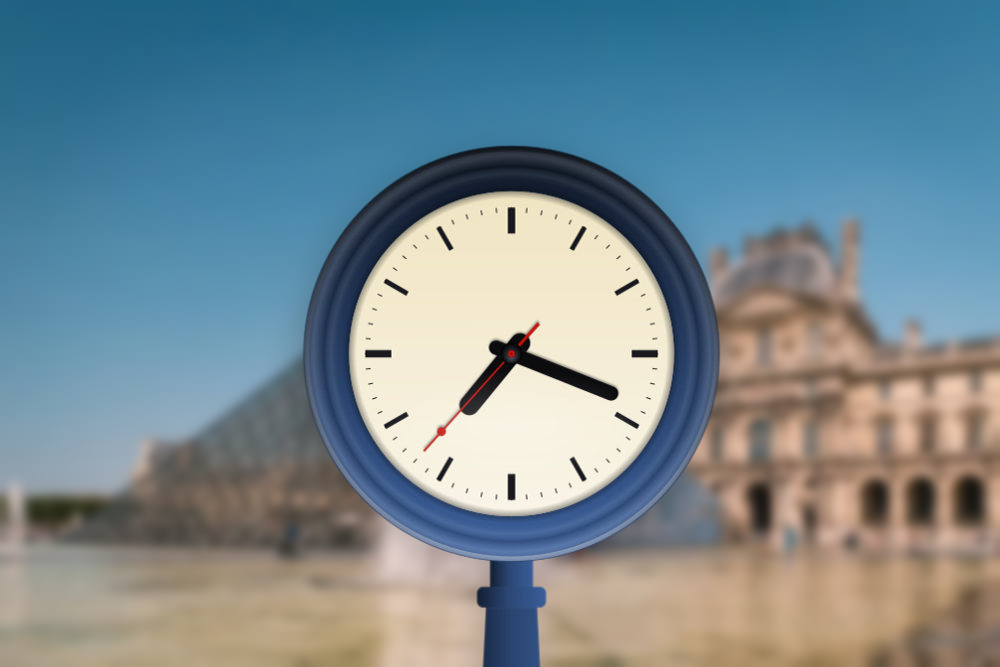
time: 7:18:37
